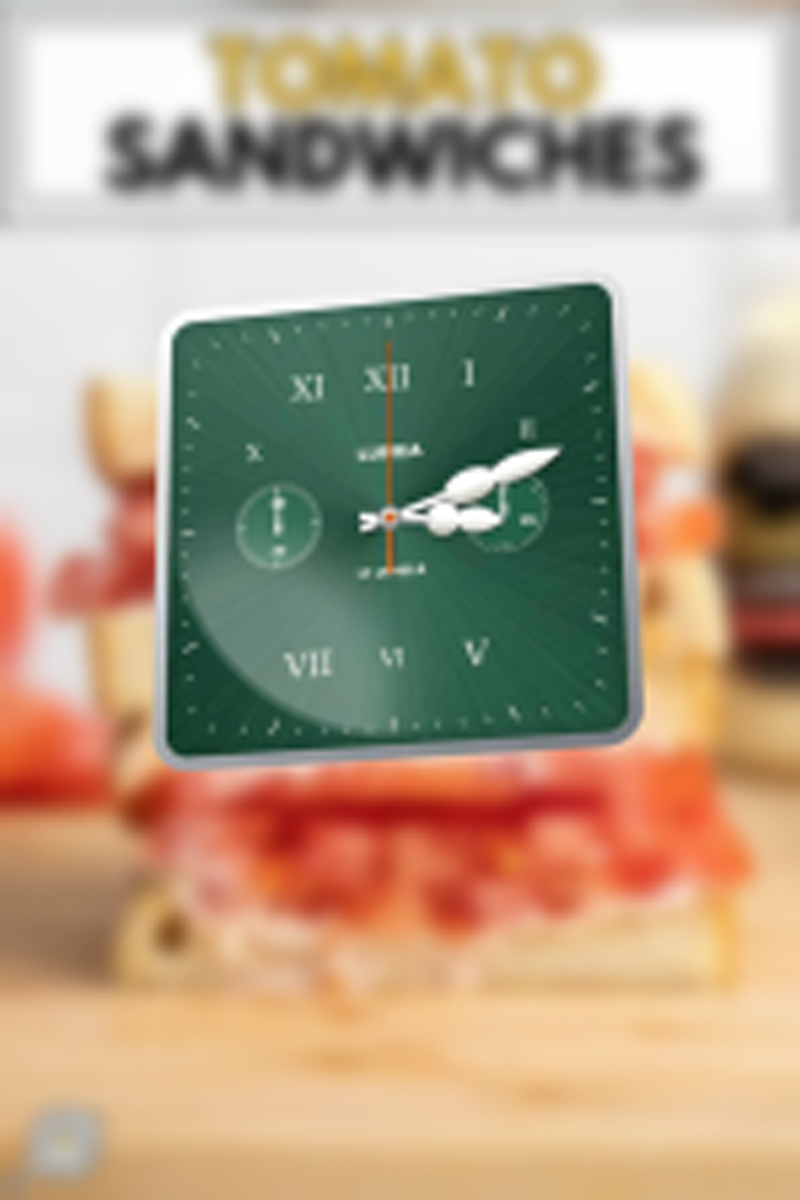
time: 3:12
